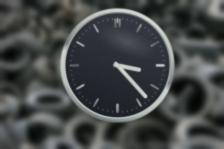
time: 3:23
